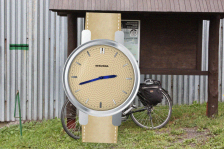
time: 2:42
